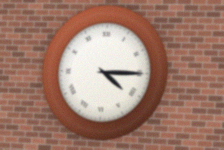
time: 4:15
